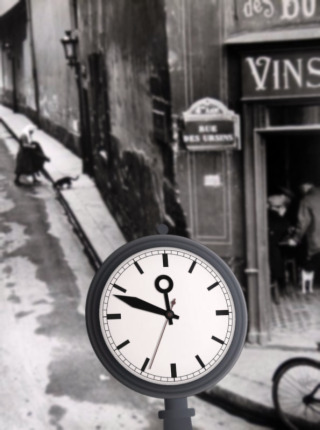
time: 11:48:34
